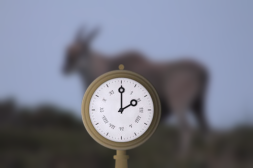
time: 2:00
